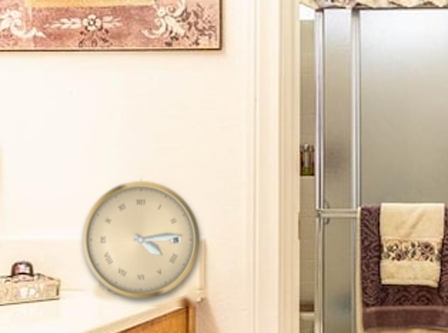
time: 4:14
